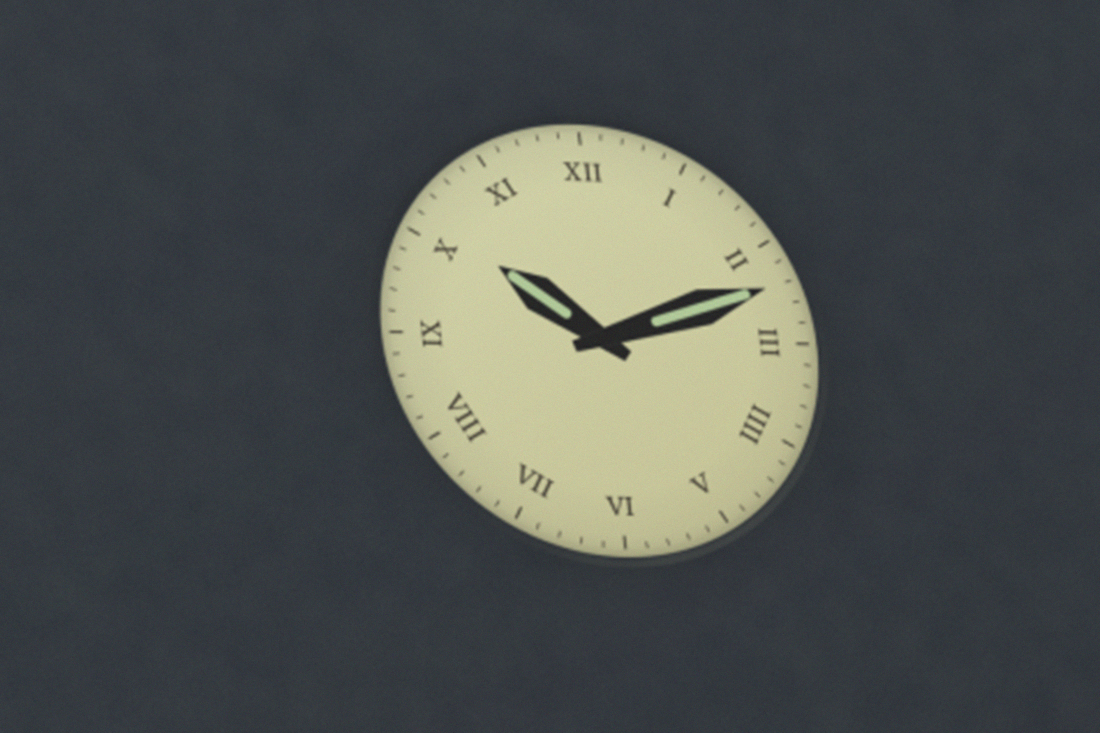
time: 10:12
